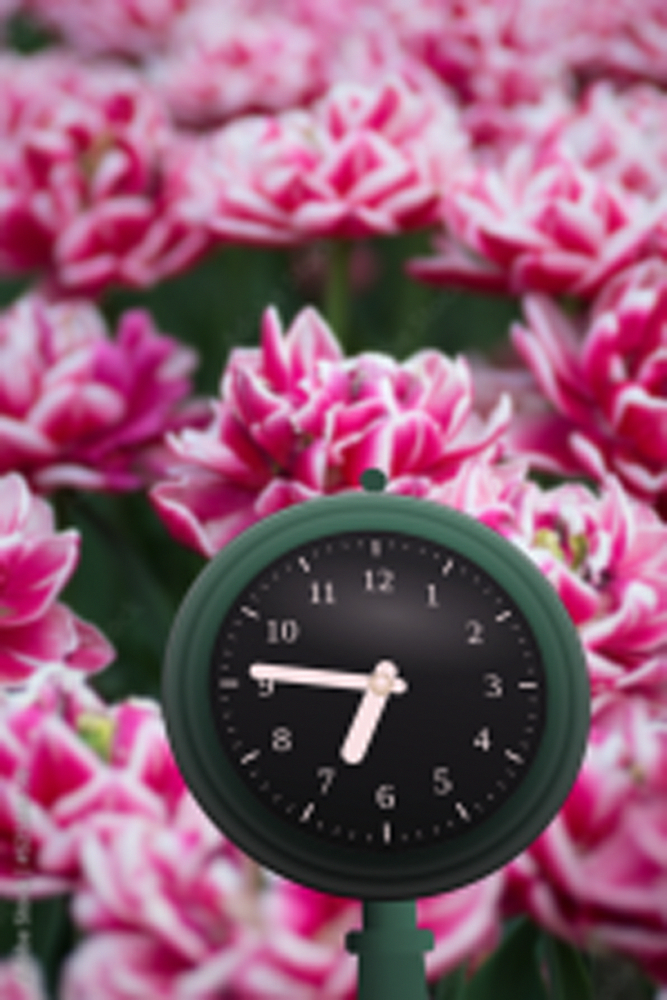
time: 6:46
